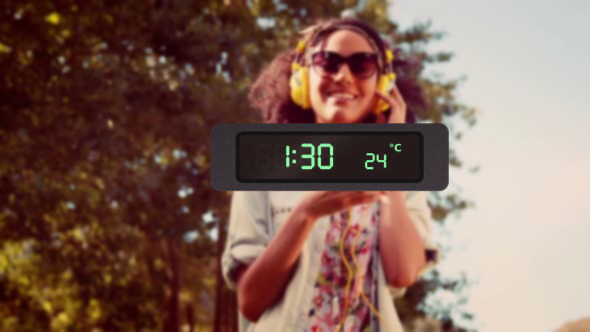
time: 1:30
